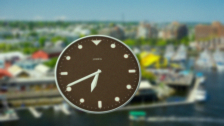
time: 6:41
